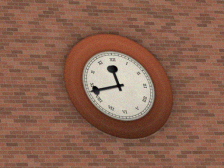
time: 11:43
